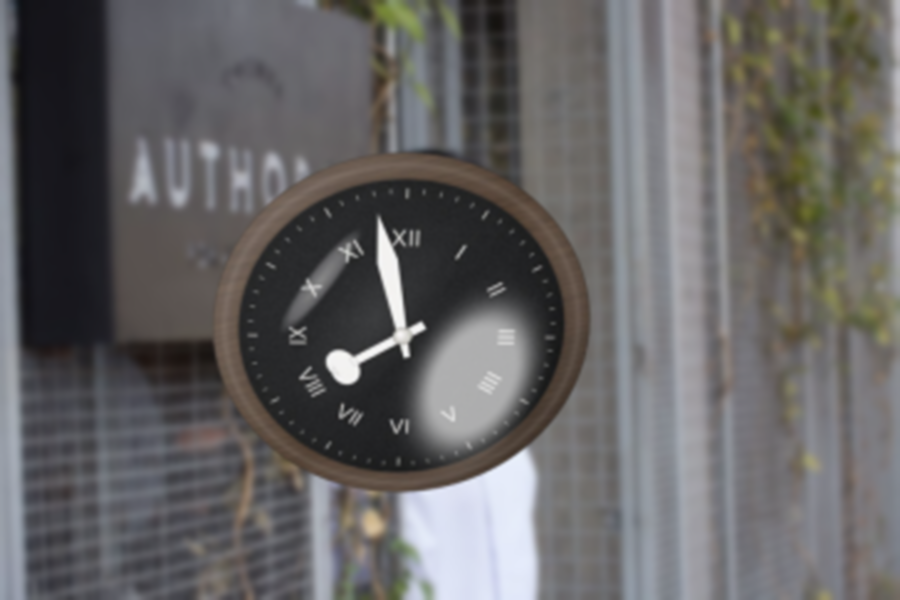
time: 7:58
